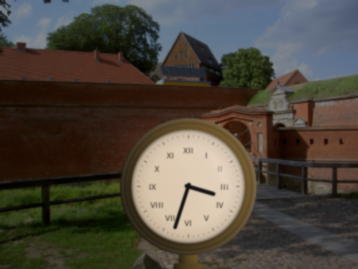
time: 3:33
